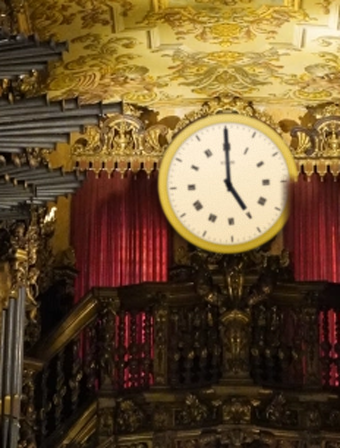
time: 5:00
